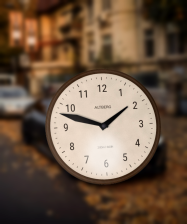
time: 1:48
